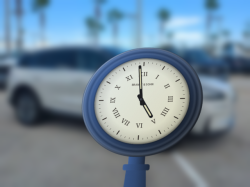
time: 4:59
